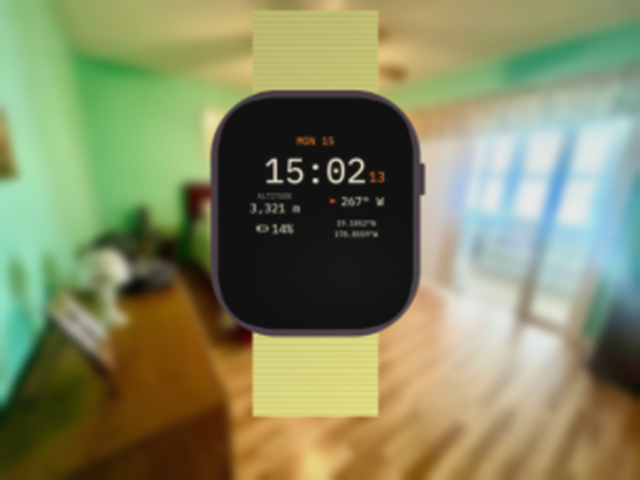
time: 15:02
